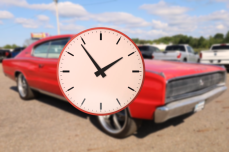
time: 1:54
